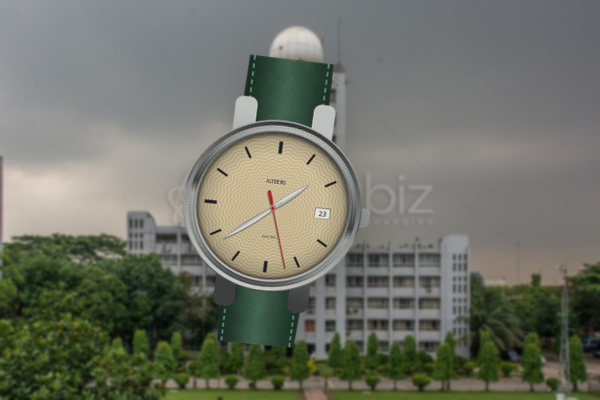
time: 1:38:27
